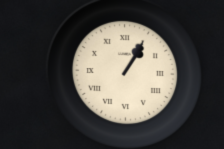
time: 1:05
